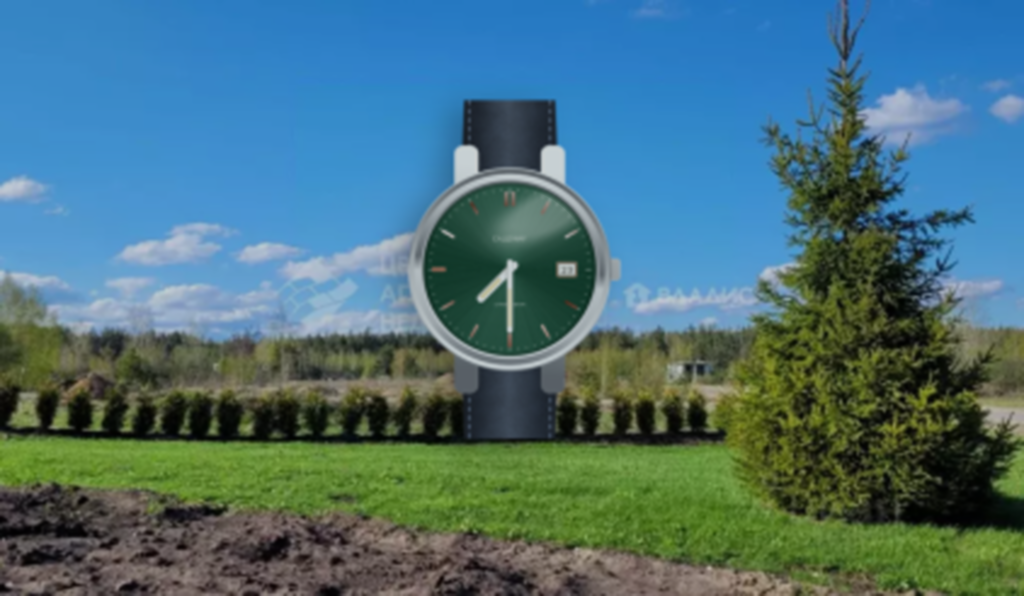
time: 7:30
